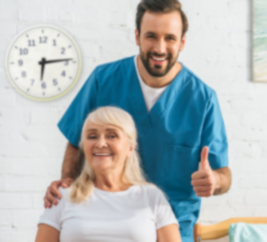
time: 6:14
